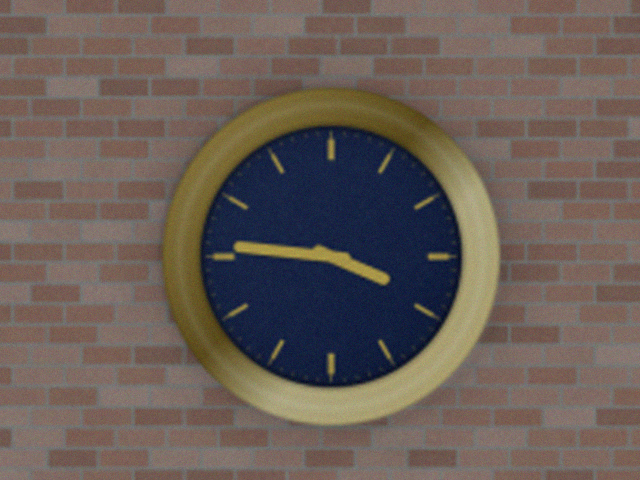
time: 3:46
